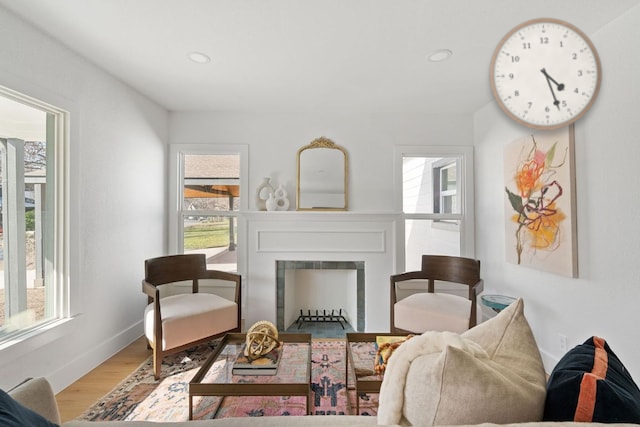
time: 4:27
